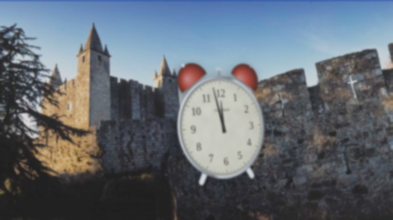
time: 11:58
